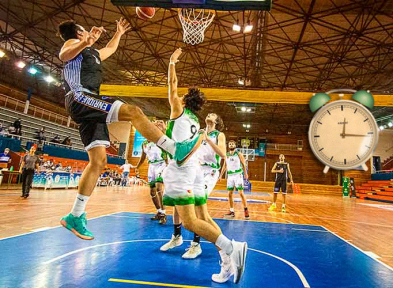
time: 12:16
